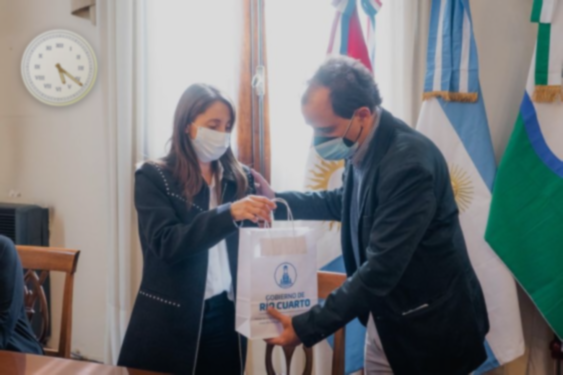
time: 5:21
